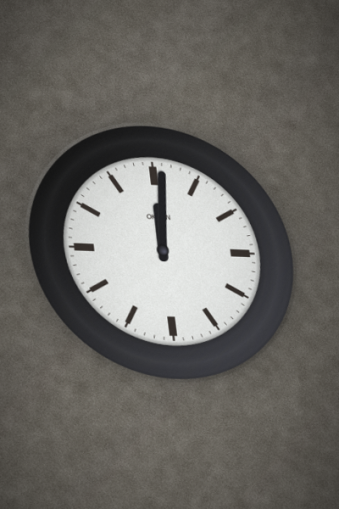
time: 12:01
